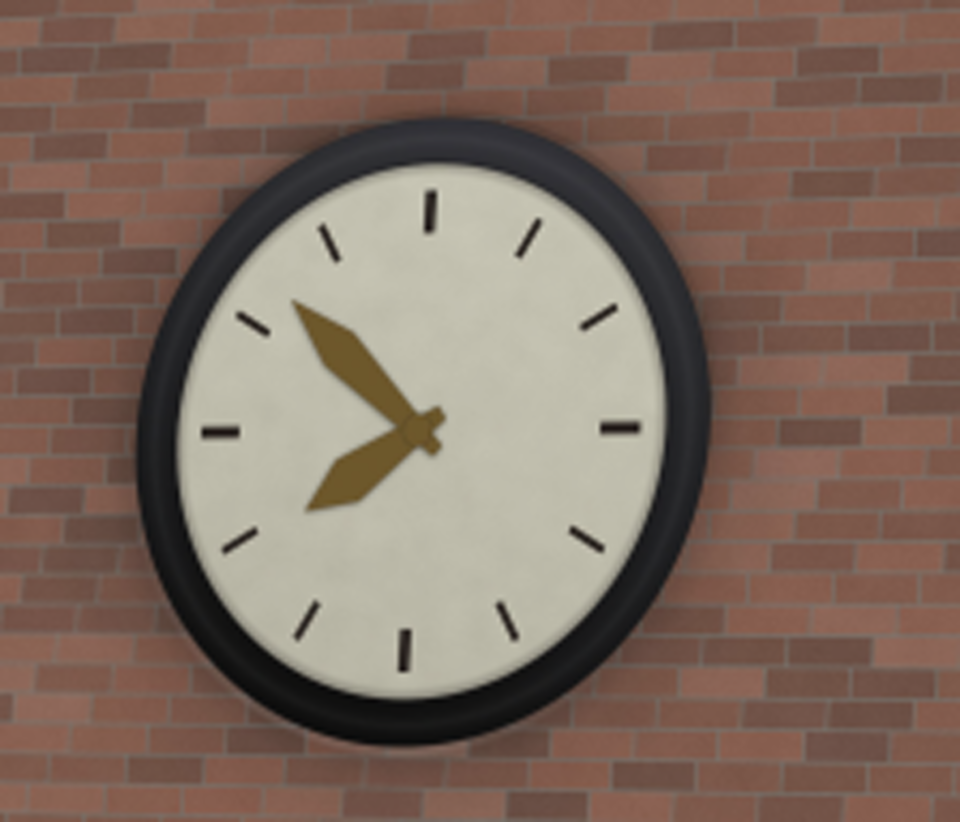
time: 7:52
